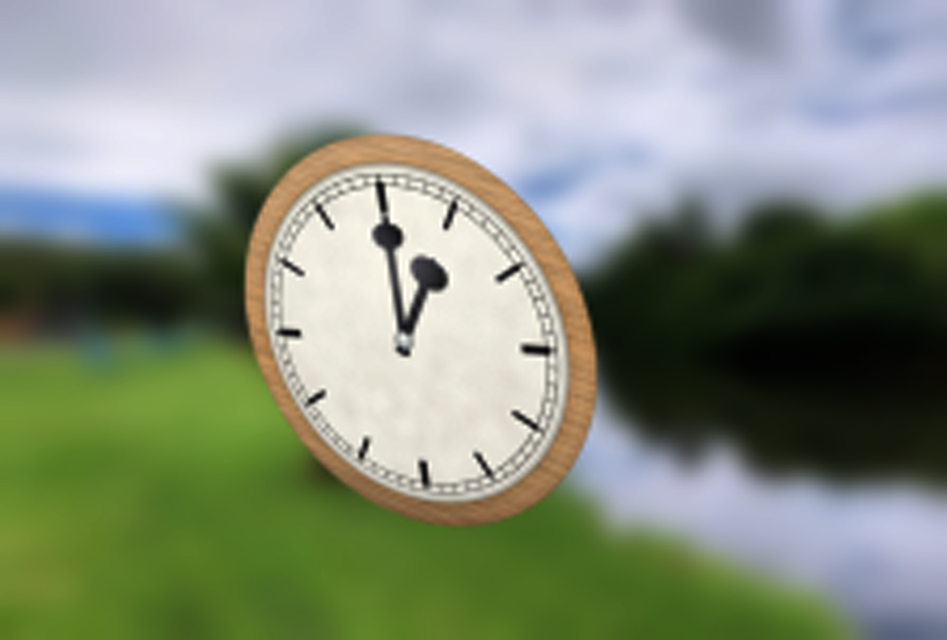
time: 1:00
